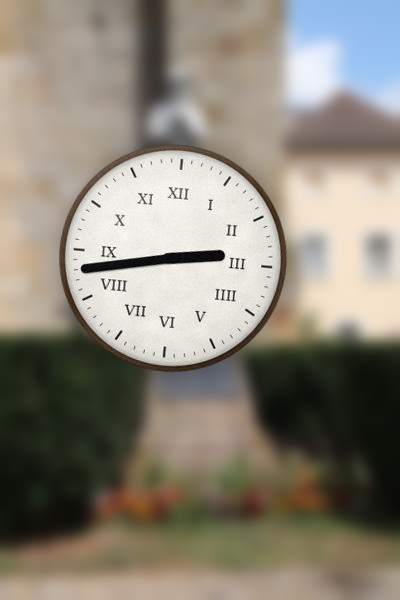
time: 2:43
